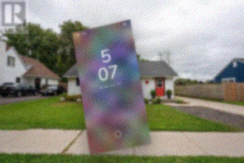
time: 5:07
